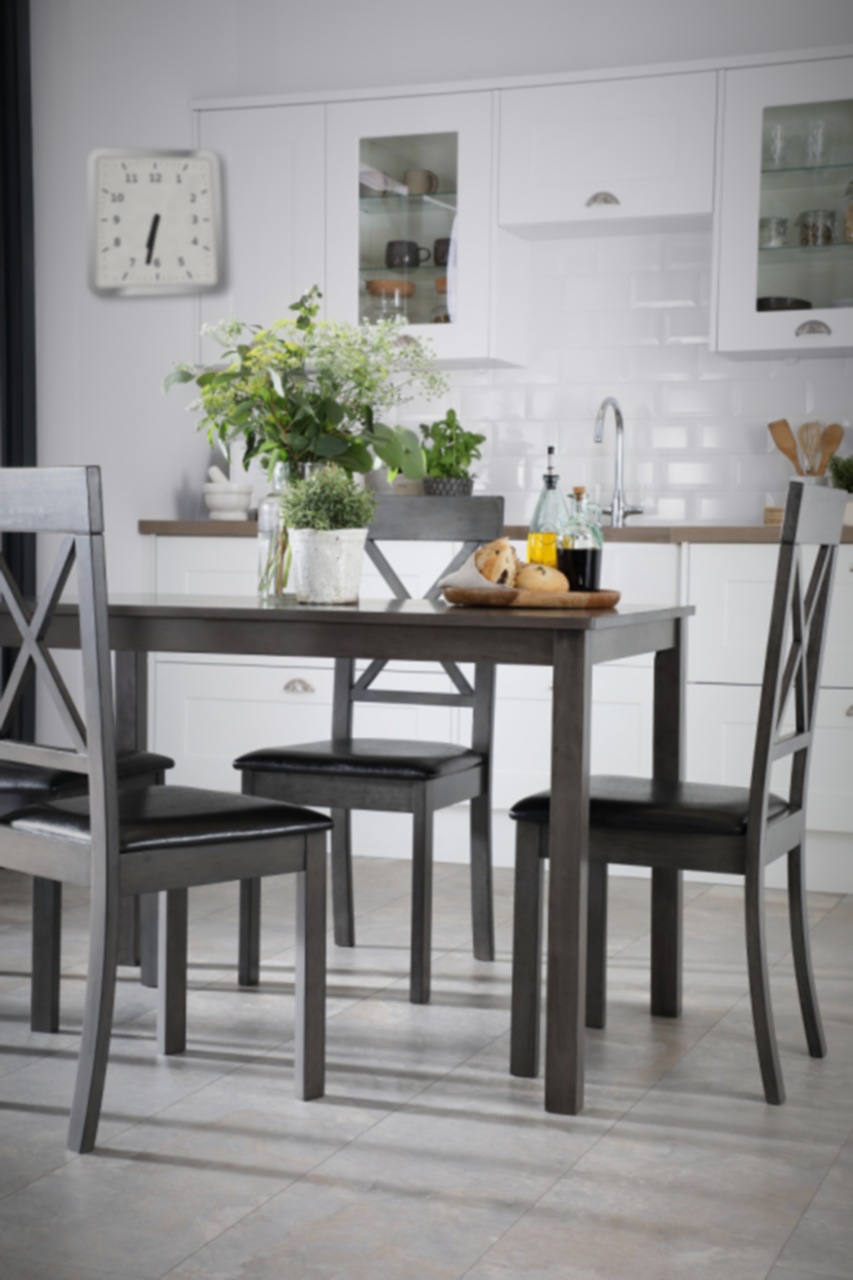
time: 6:32
